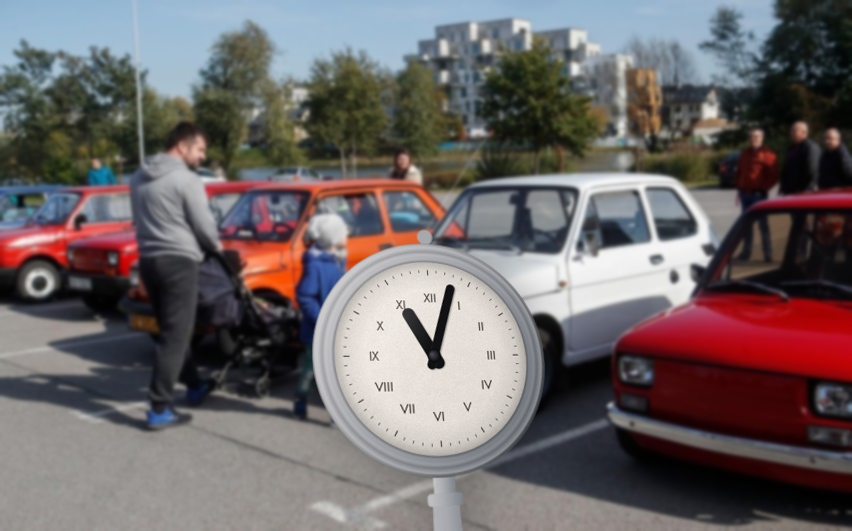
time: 11:03
